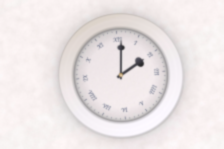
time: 2:01
